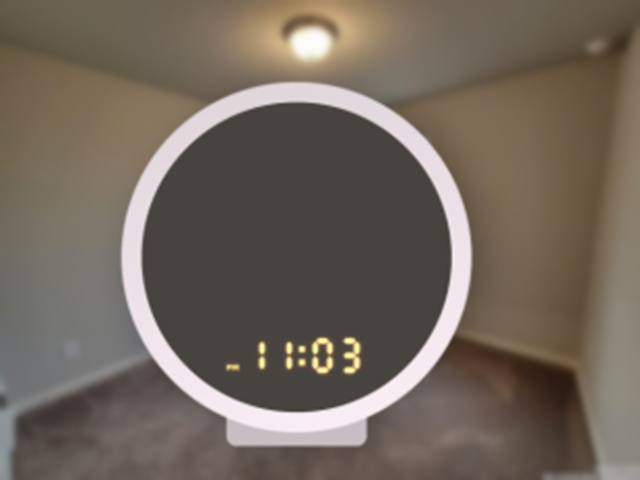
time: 11:03
